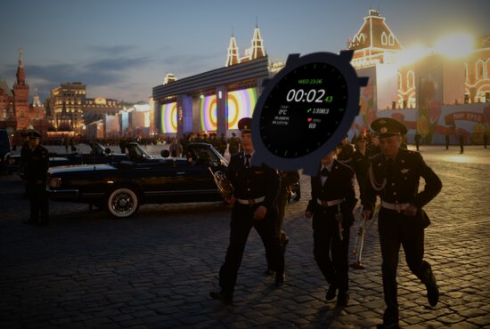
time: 0:02
